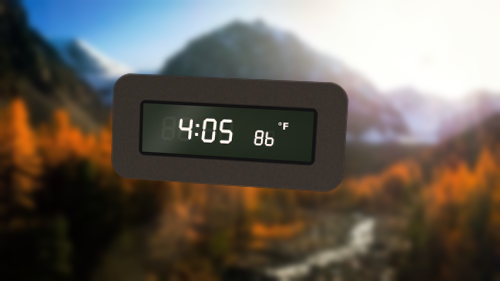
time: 4:05
